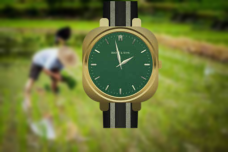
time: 1:58
